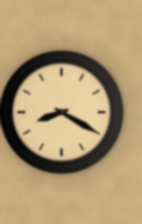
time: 8:20
